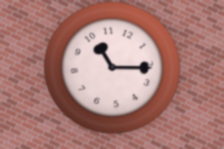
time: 10:11
